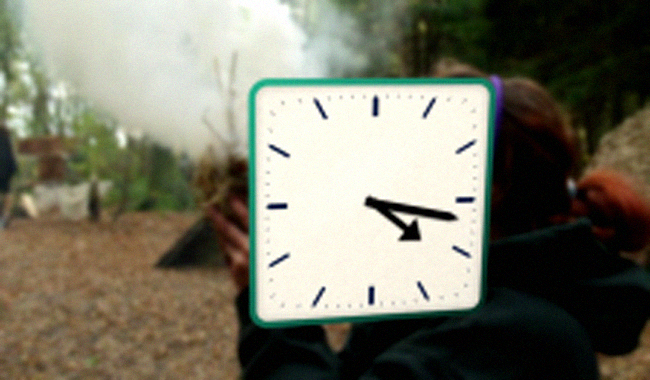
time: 4:17
